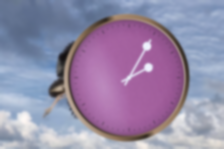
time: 2:05
